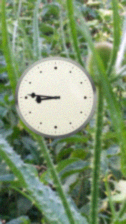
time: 8:46
